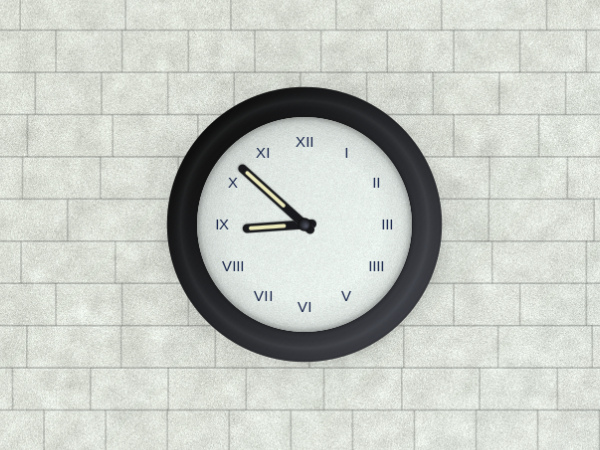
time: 8:52
